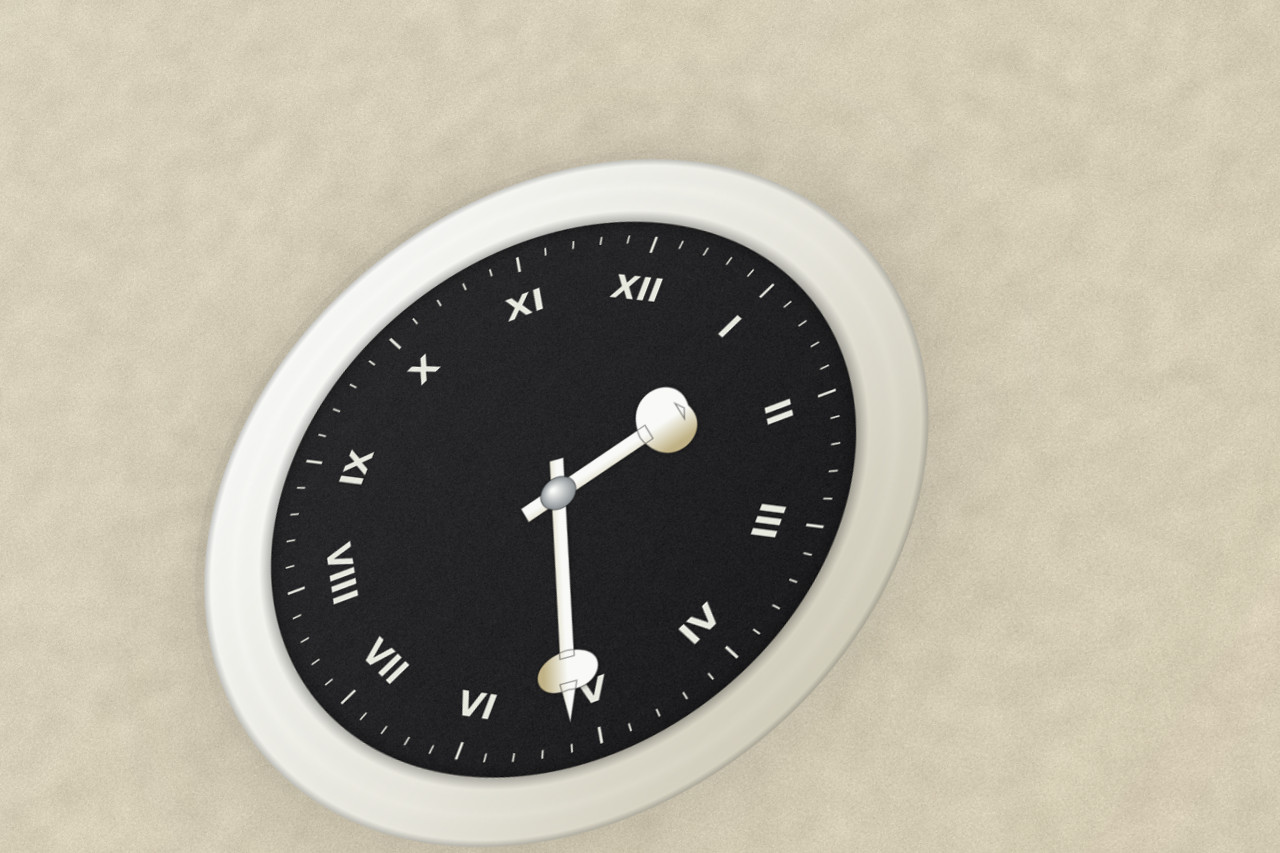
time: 1:26
